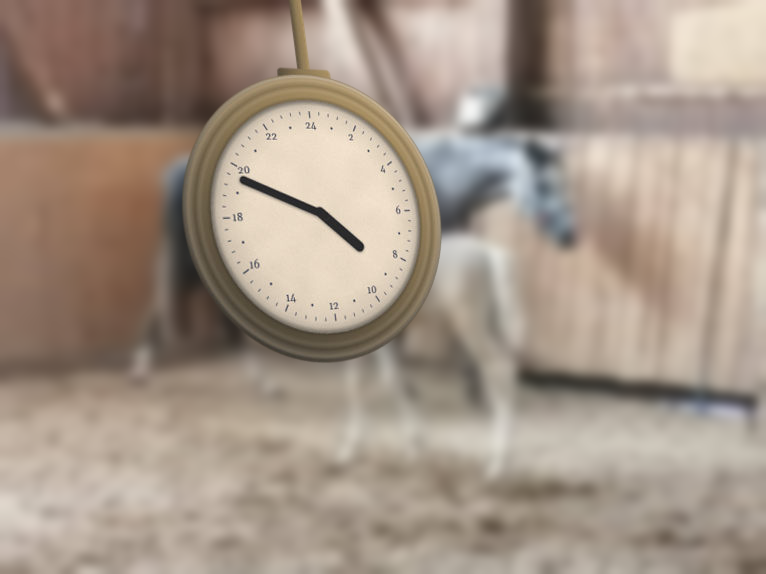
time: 8:49
